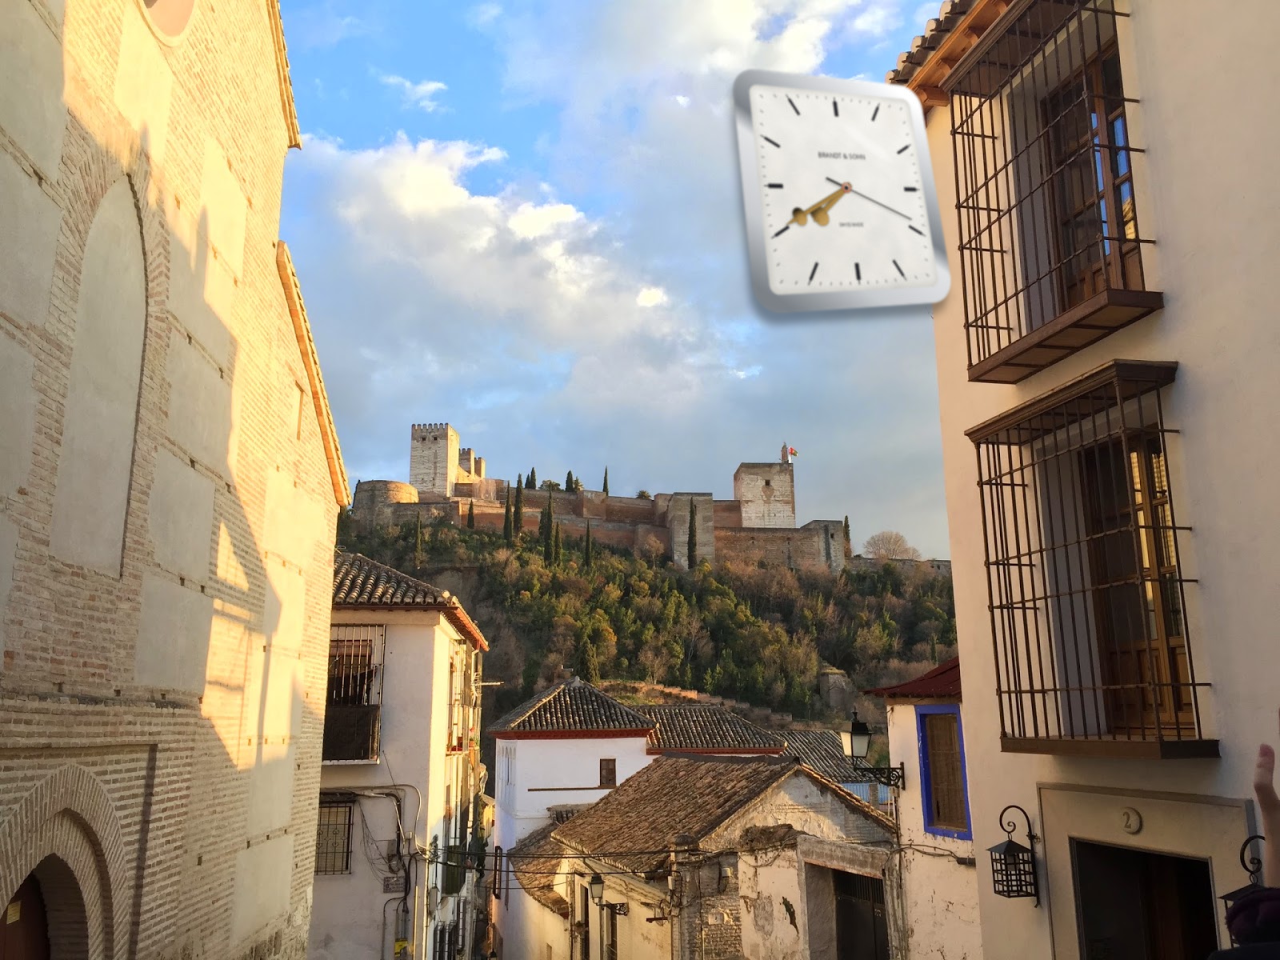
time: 7:40:19
